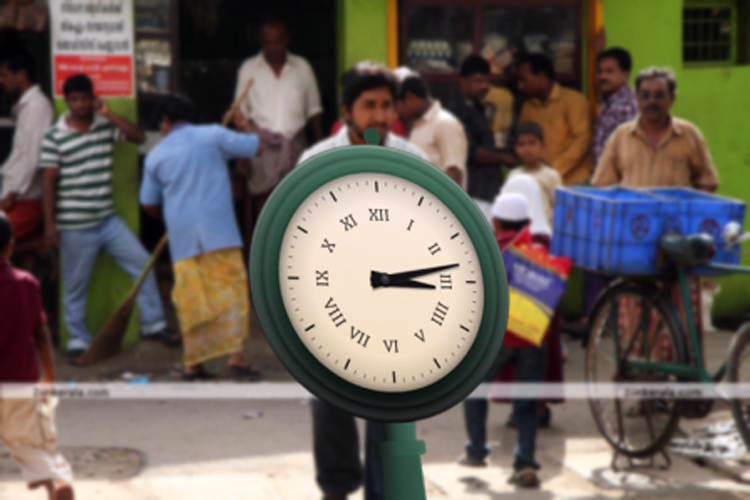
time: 3:13
